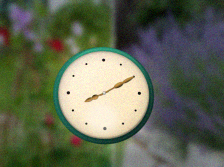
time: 8:10
